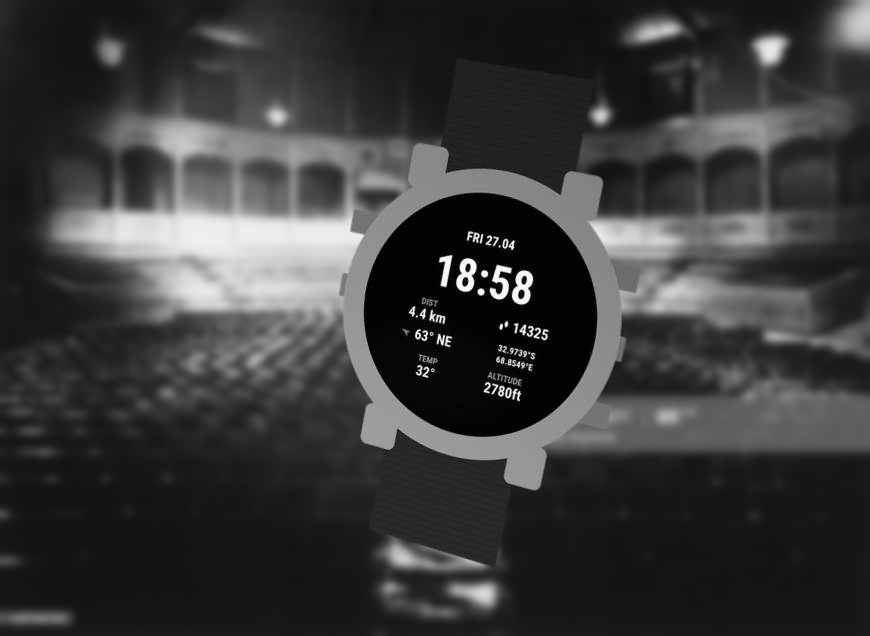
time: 18:58
